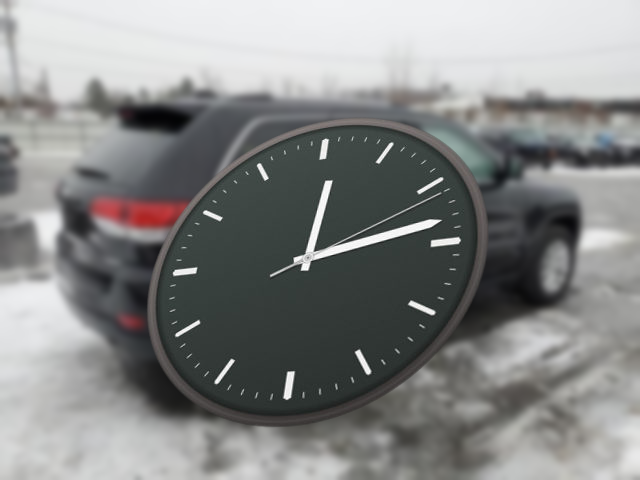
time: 12:13:11
